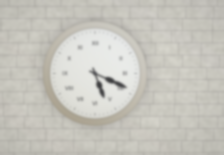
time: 5:19
